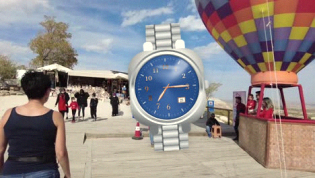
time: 7:15
